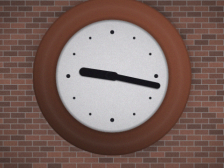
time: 9:17
